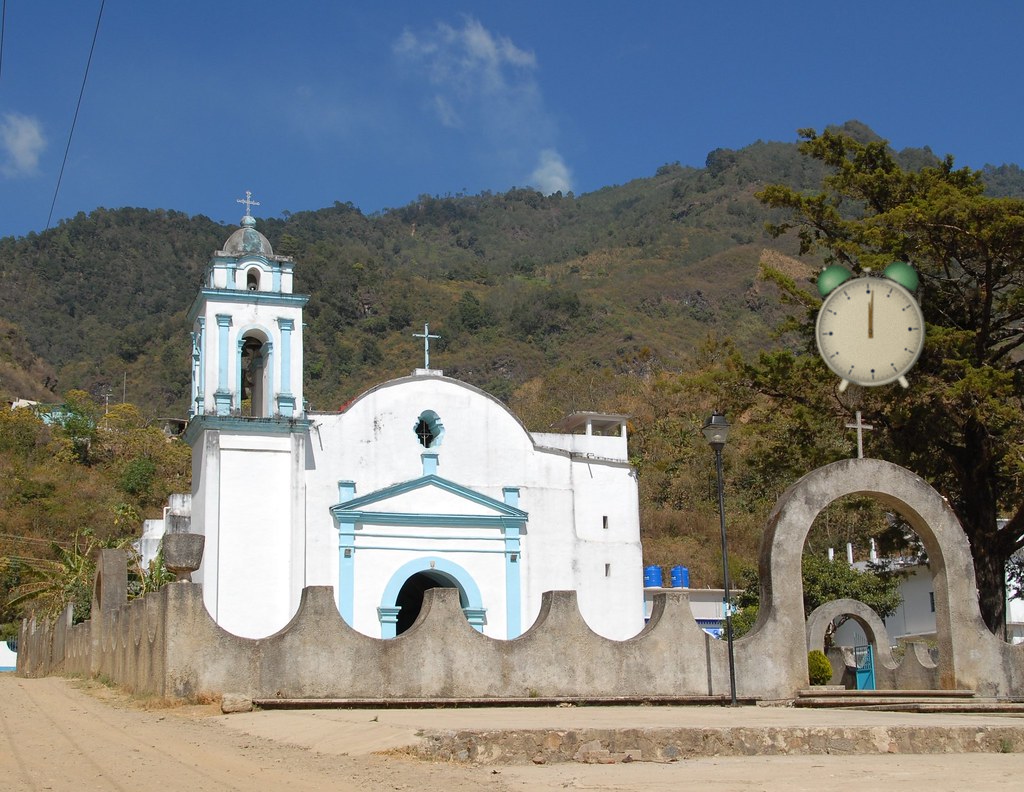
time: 12:01
